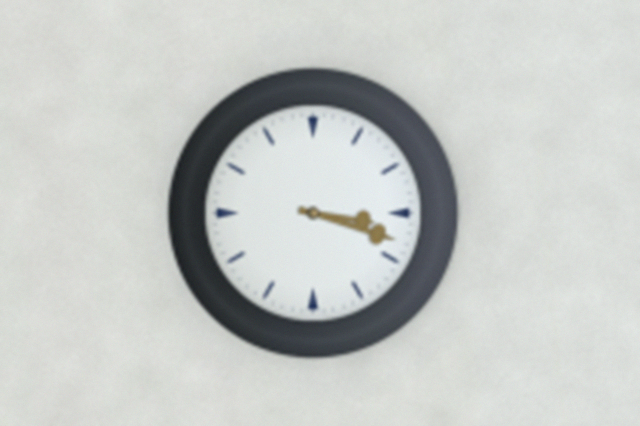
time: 3:18
